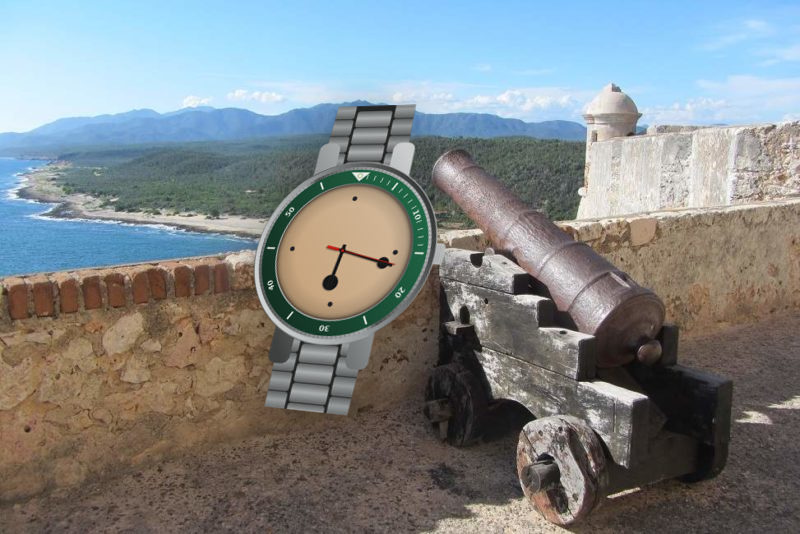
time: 6:17:17
